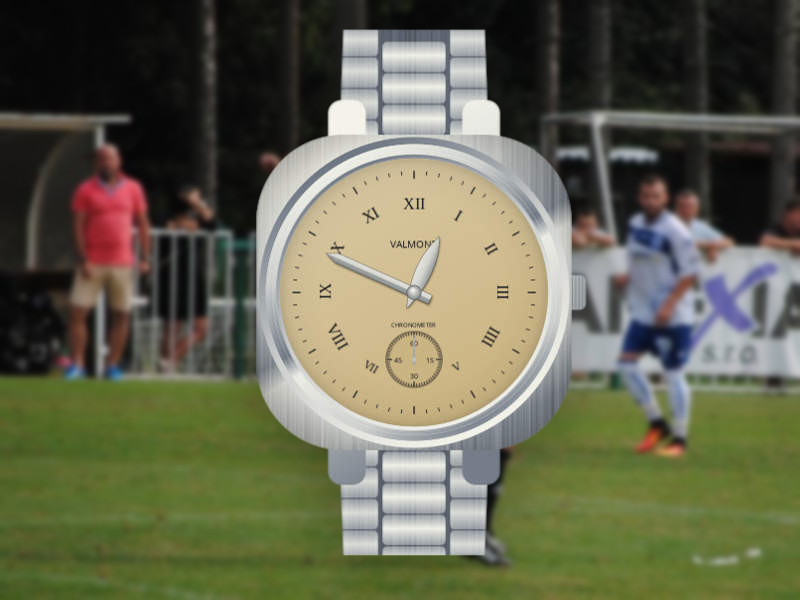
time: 12:49
